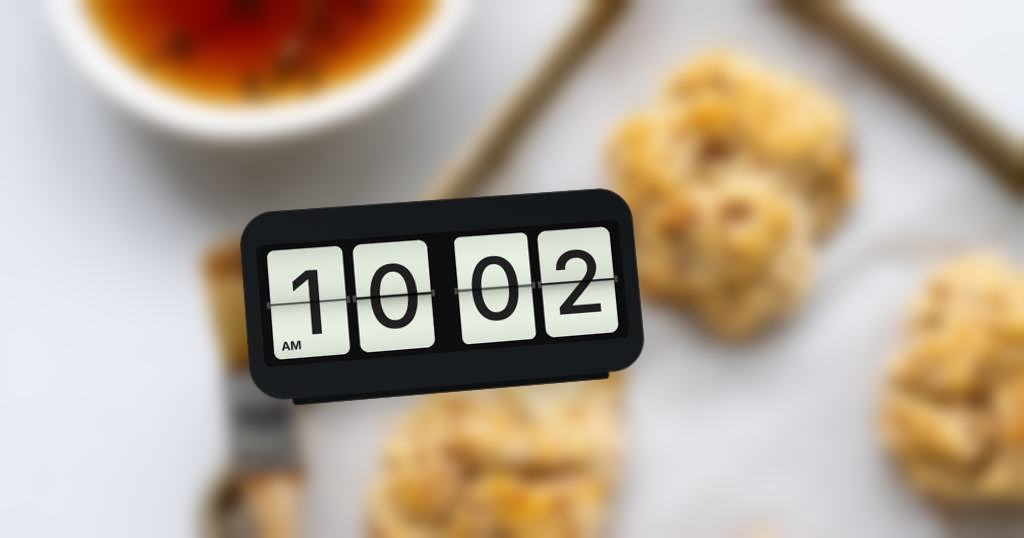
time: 10:02
